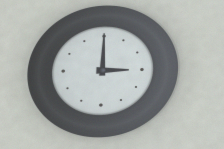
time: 3:00
